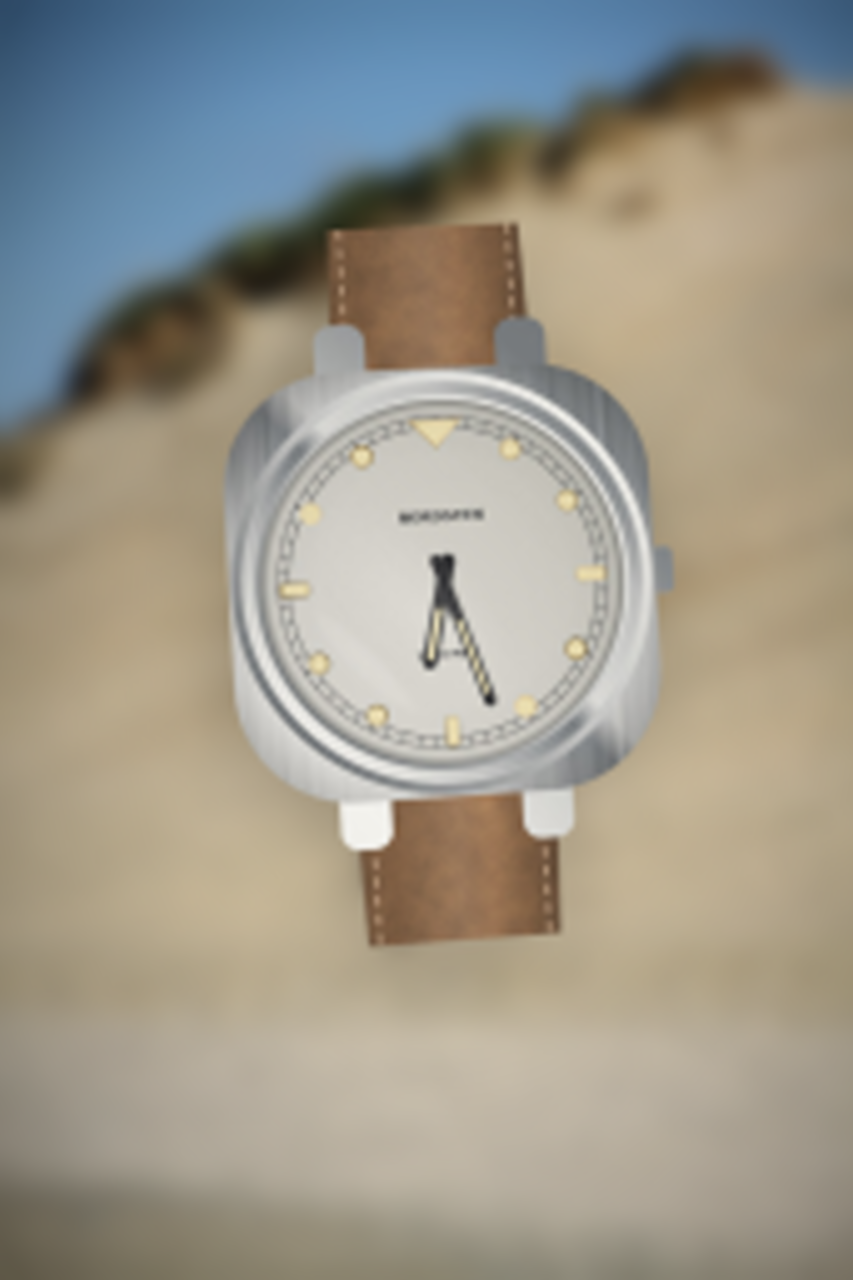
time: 6:27
